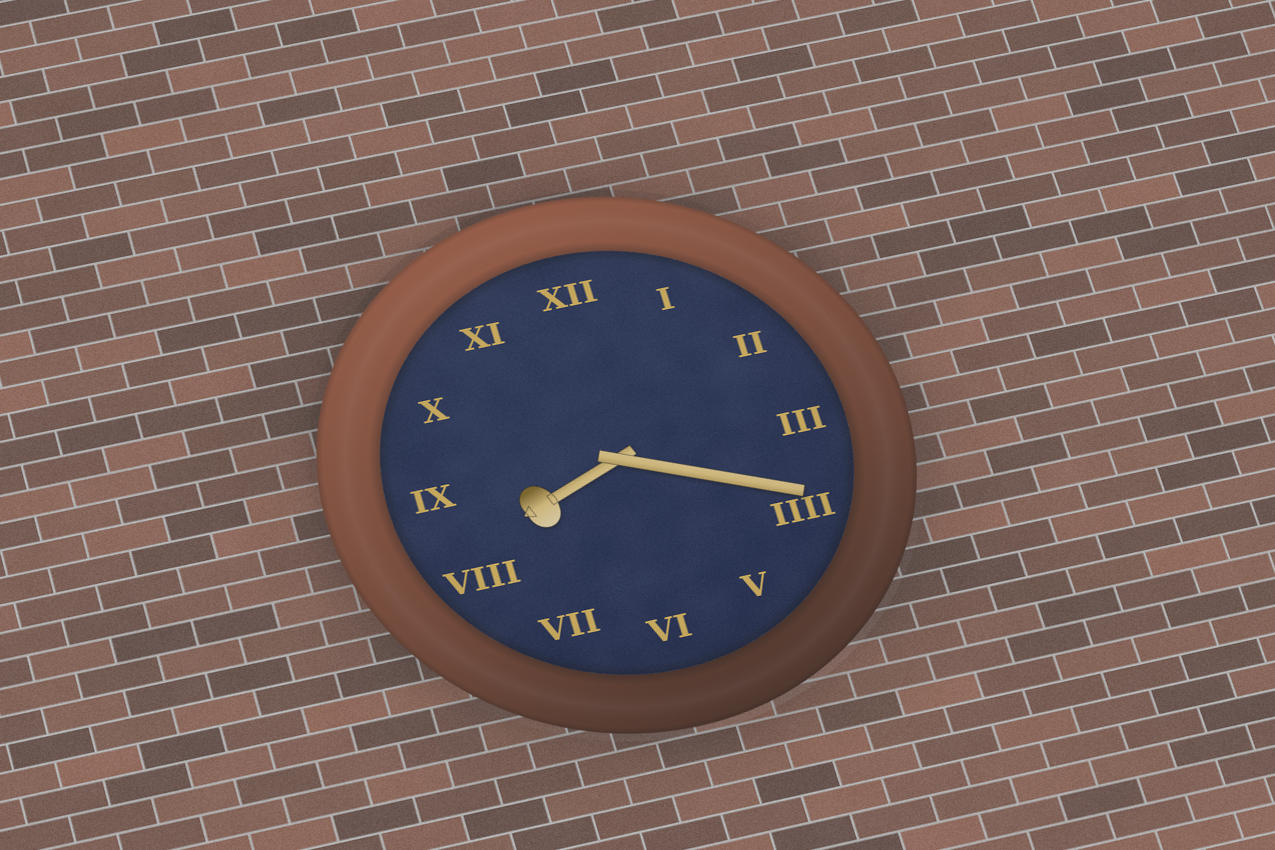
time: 8:19
